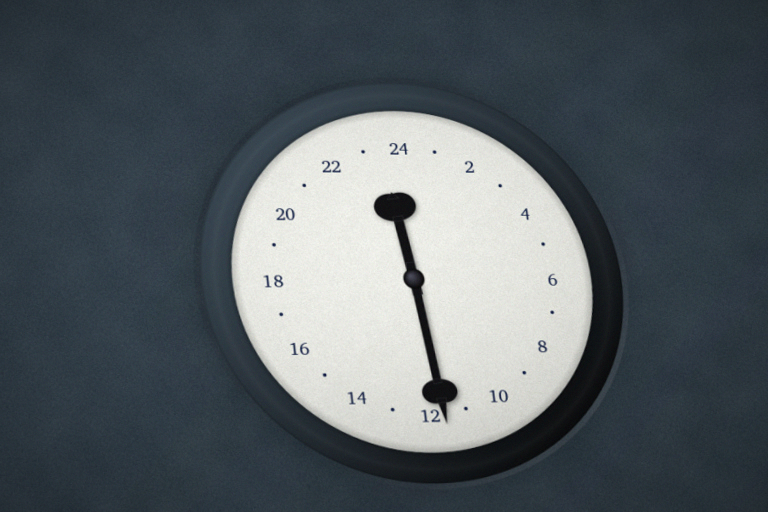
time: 23:29
